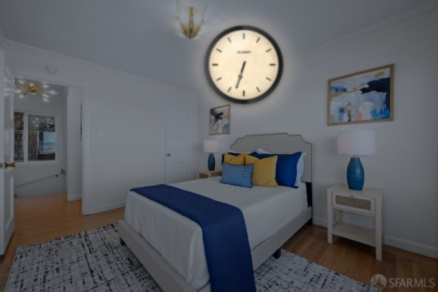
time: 6:33
